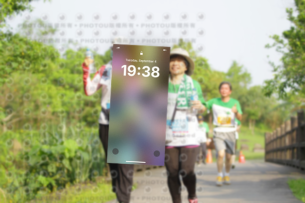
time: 19:38
